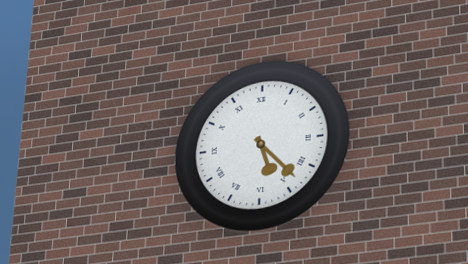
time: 5:23
